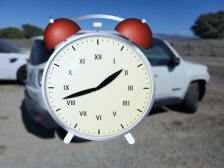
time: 1:42
